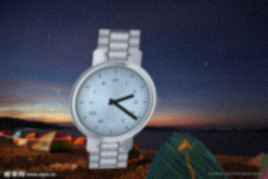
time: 2:21
